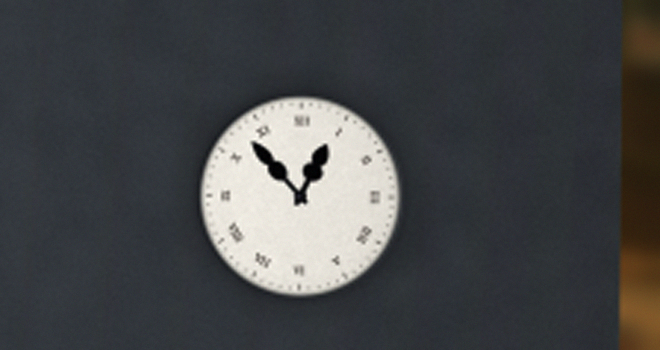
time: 12:53
